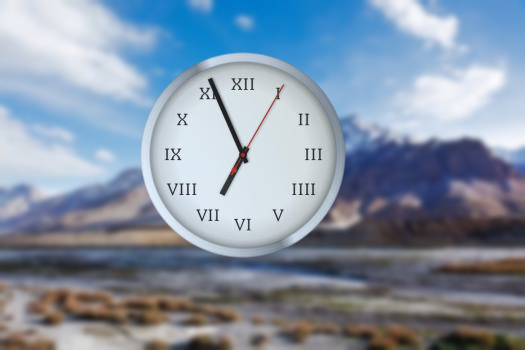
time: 6:56:05
